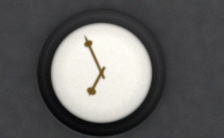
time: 6:56
